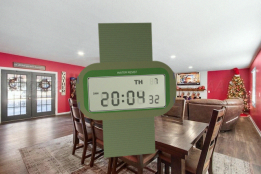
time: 20:04:32
